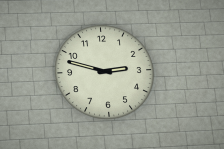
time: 2:48
